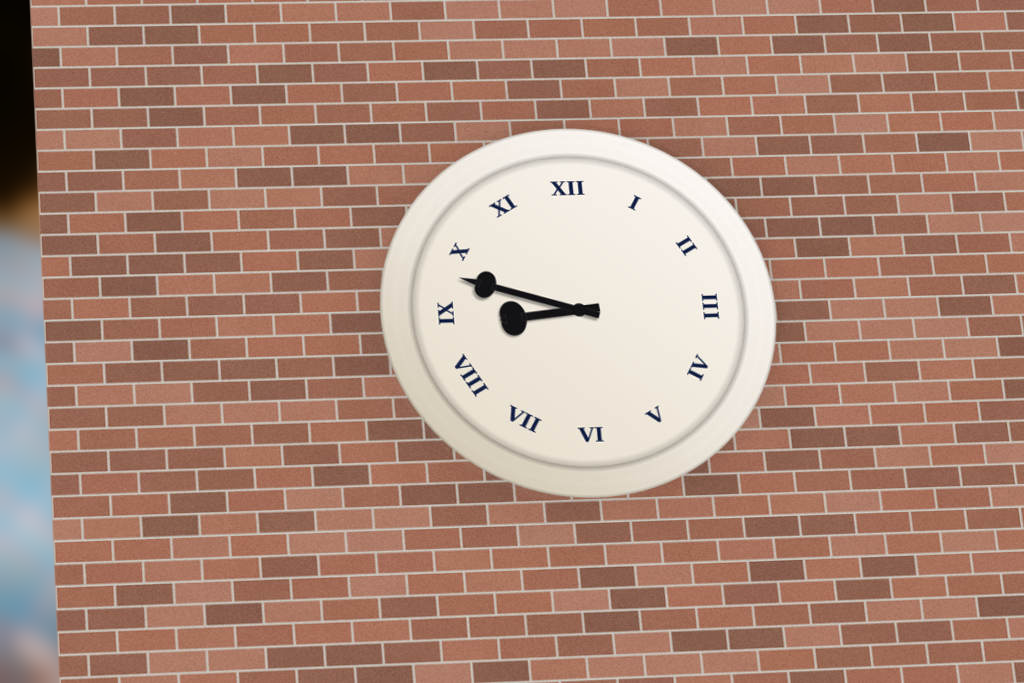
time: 8:48
